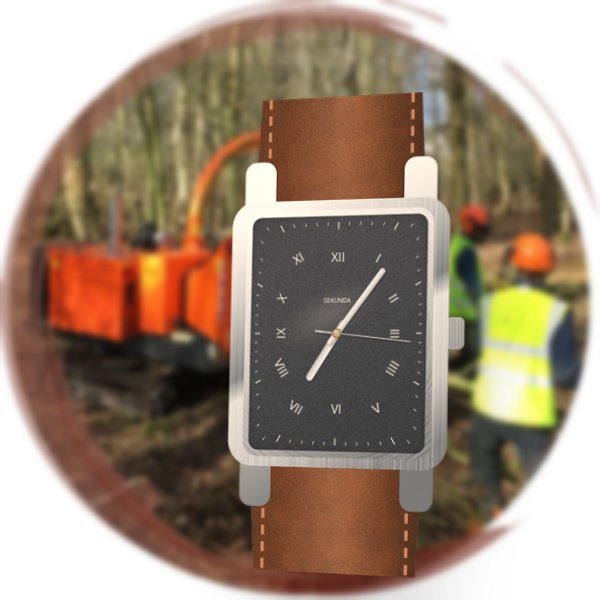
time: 7:06:16
